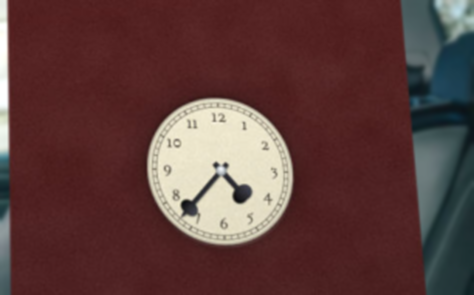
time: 4:37
